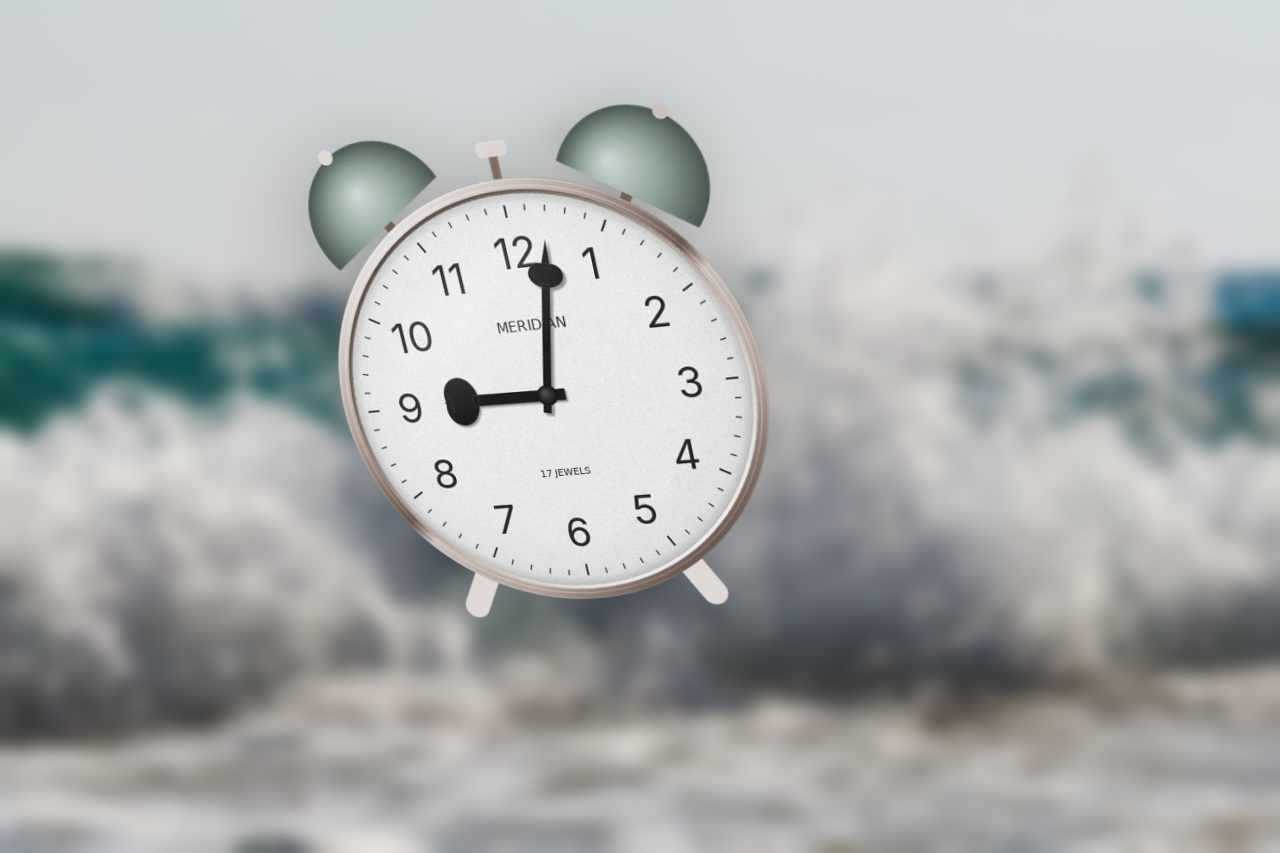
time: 9:02
